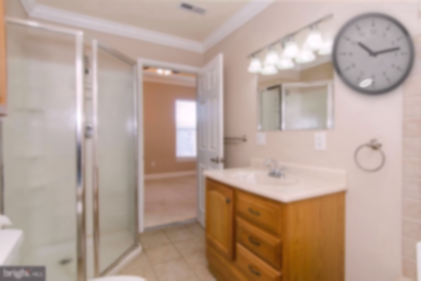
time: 10:13
